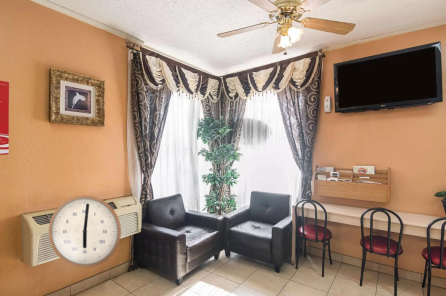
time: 6:01
